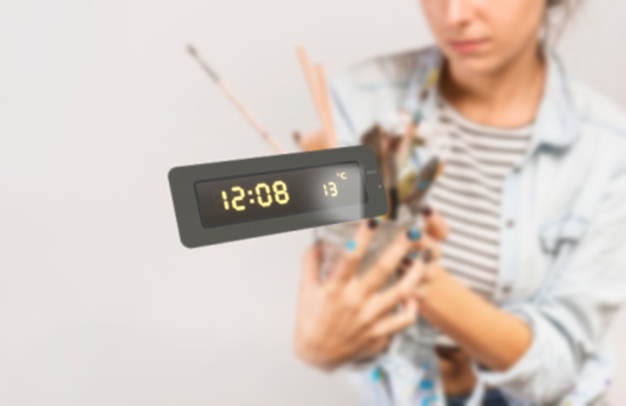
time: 12:08
